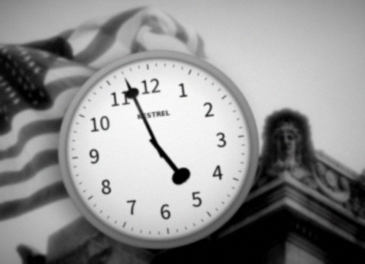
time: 4:57
